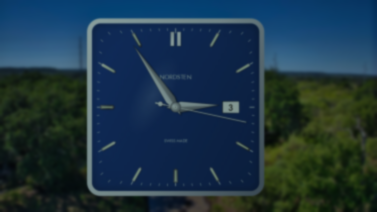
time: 2:54:17
